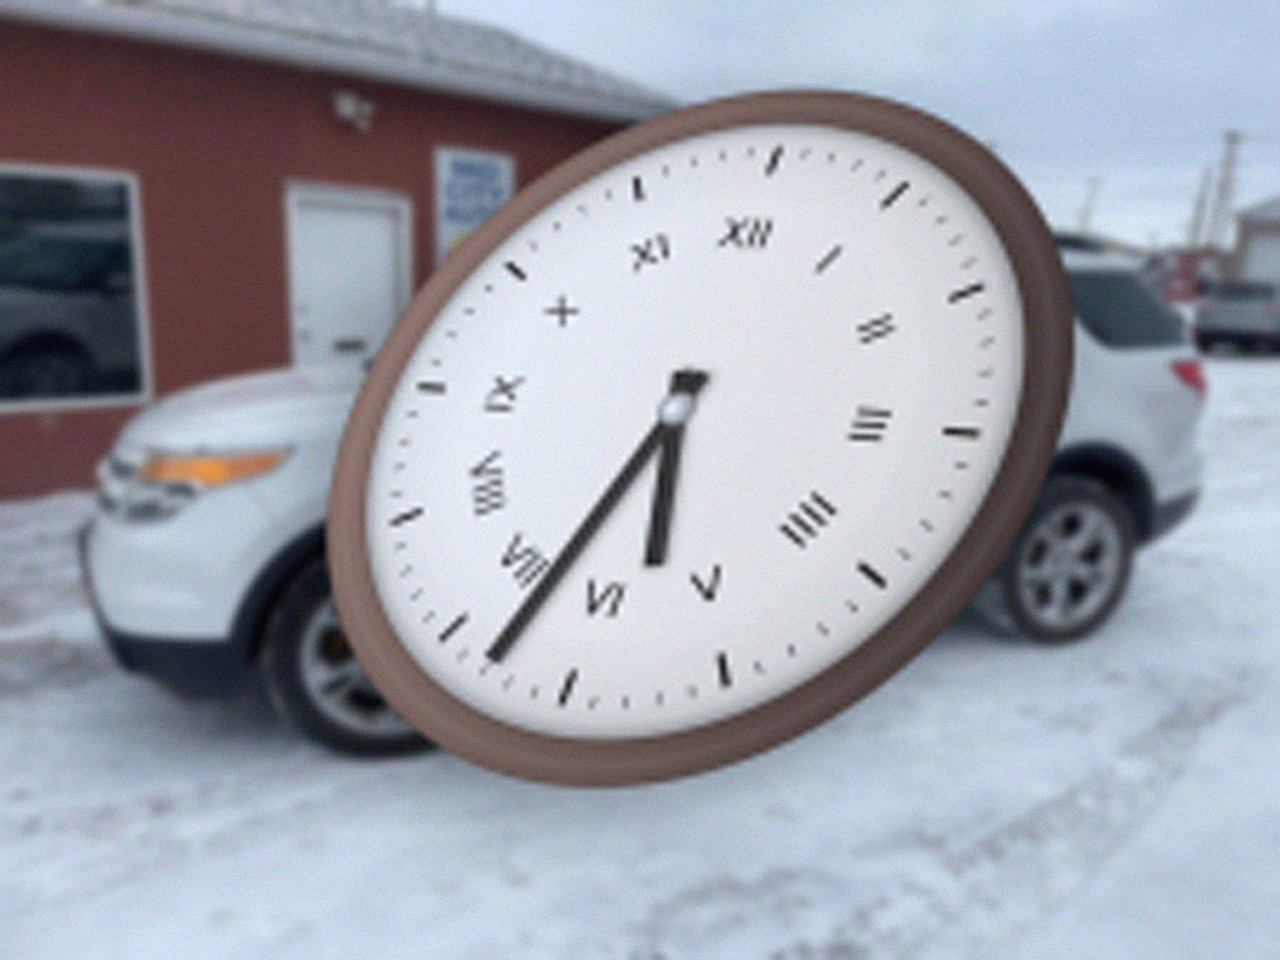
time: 5:33
